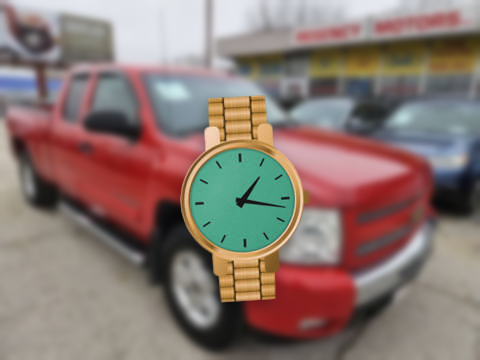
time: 1:17
